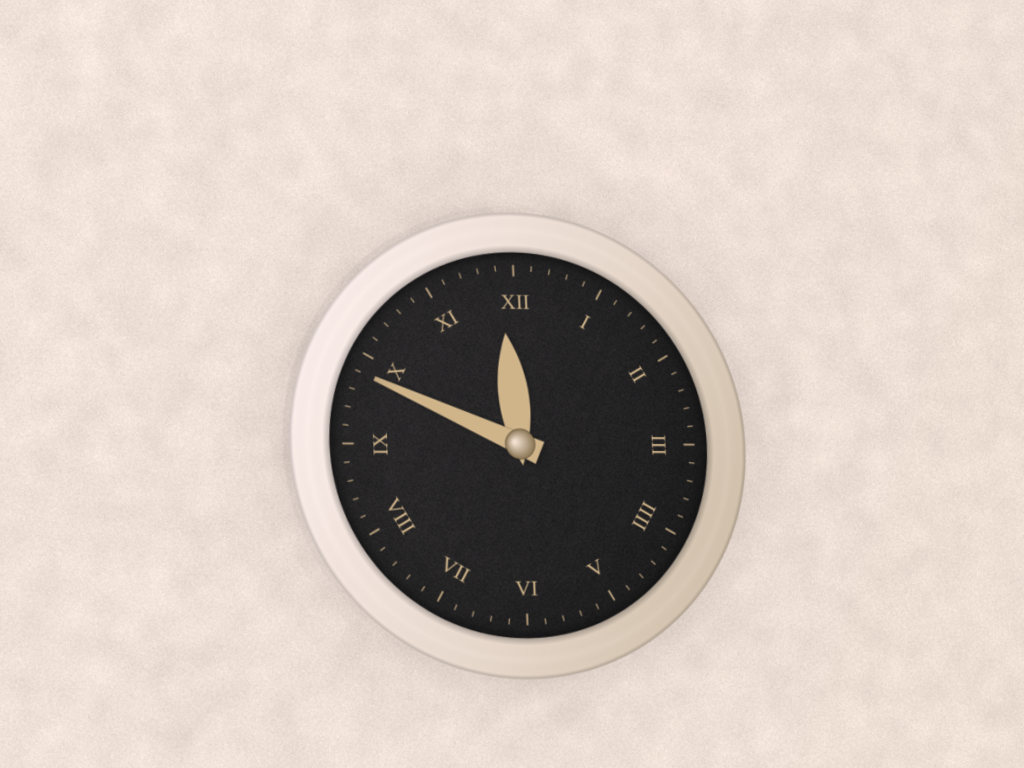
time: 11:49
